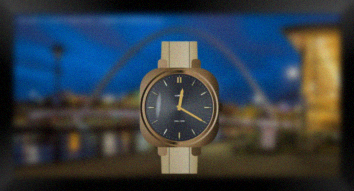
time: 12:20
